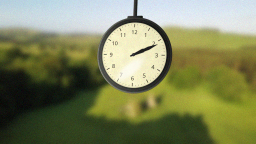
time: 2:11
